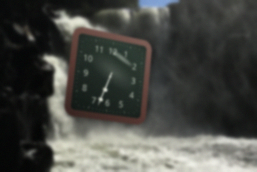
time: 6:33
